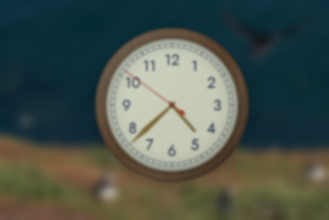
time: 4:37:51
